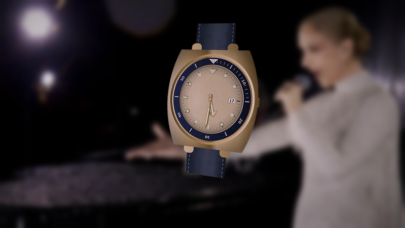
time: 5:31
